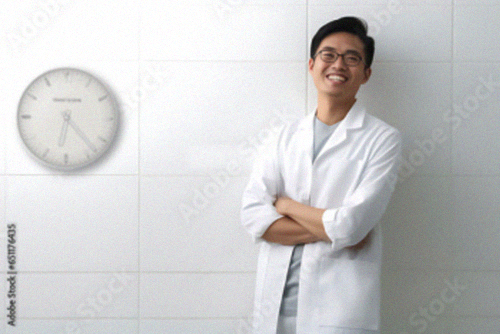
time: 6:23
